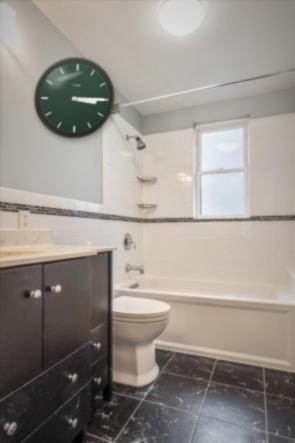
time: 3:15
